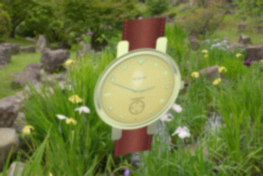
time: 2:49
